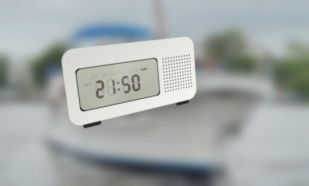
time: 21:50
